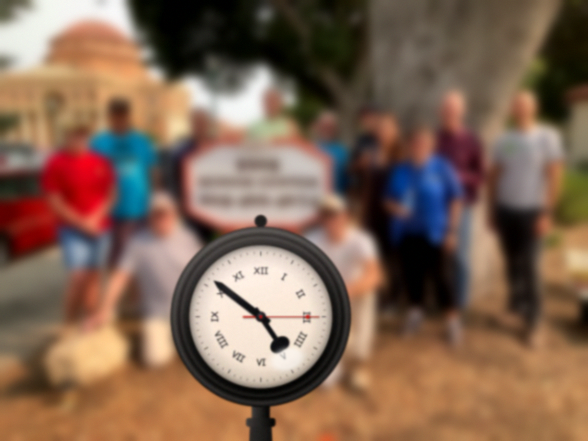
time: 4:51:15
